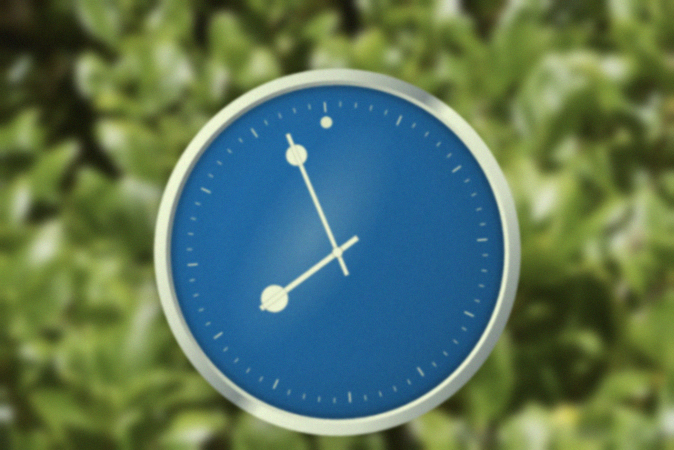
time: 7:57
